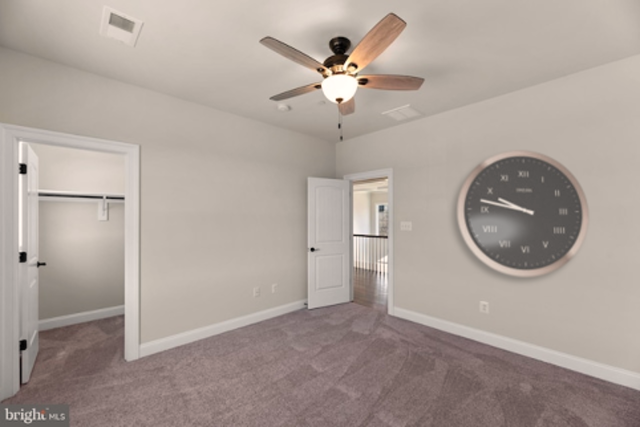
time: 9:47
